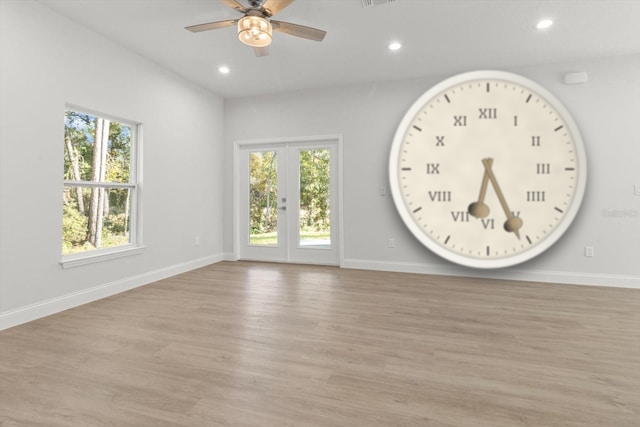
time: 6:26
